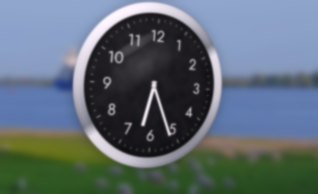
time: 6:26
